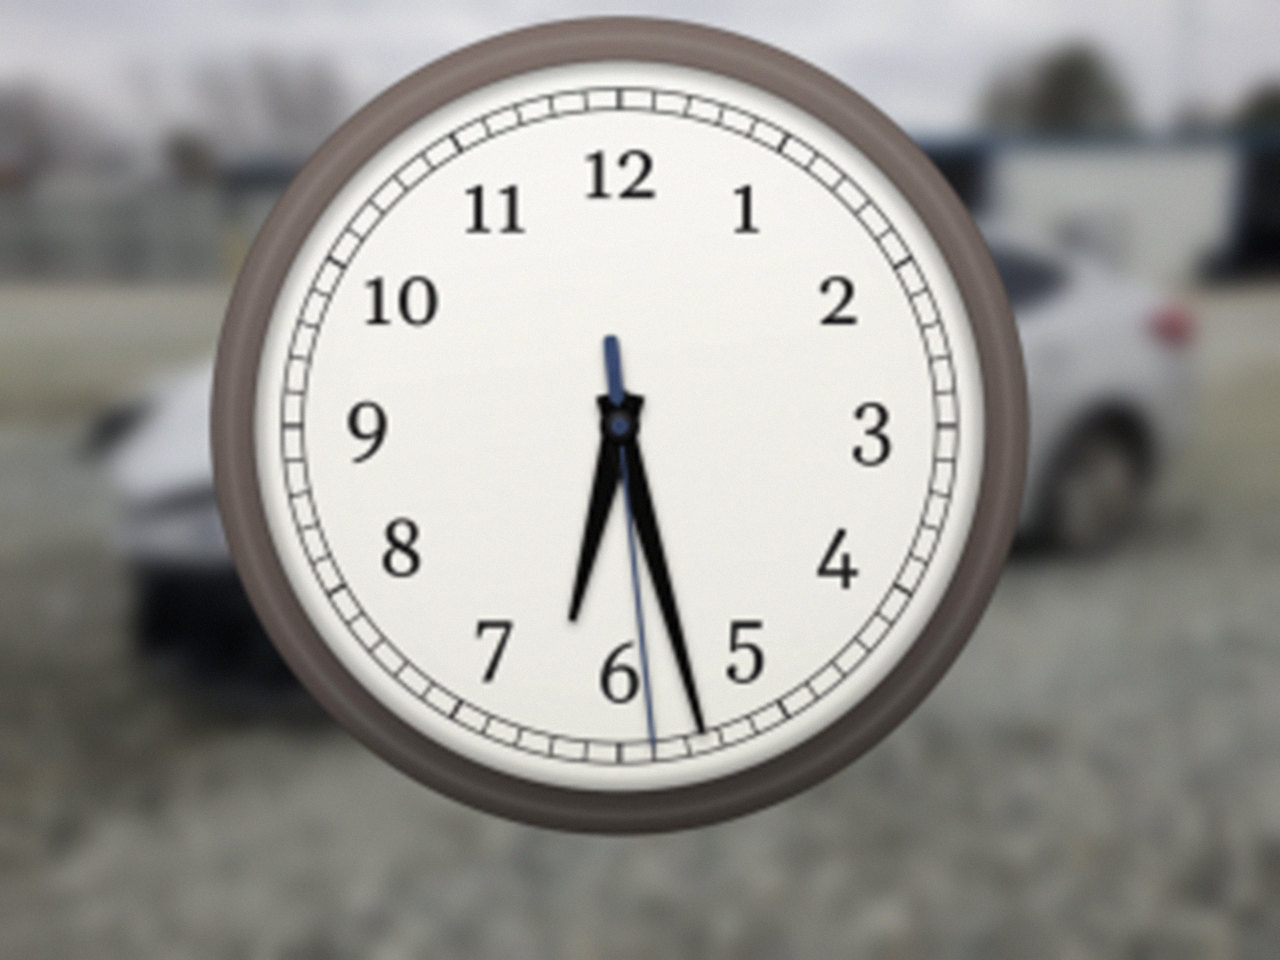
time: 6:27:29
